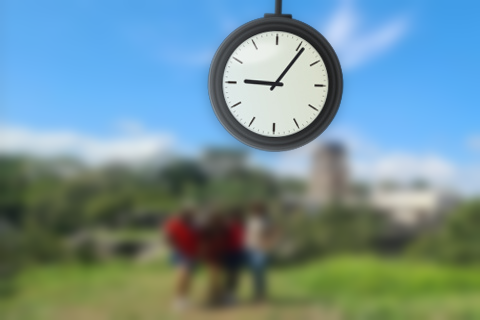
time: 9:06
